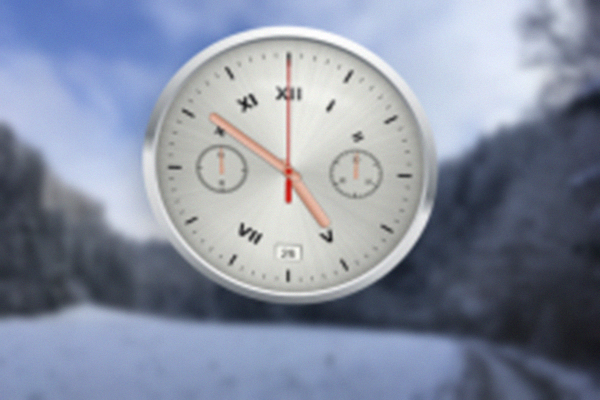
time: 4:51
